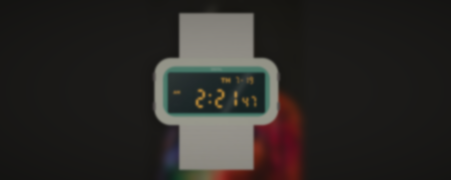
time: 2:21:47
